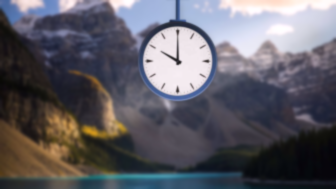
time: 10:00
